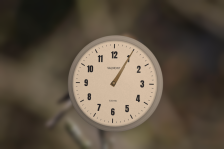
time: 1:05
